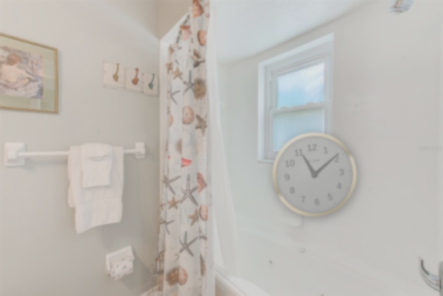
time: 11:09
